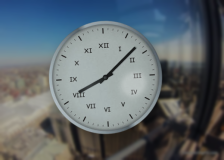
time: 8:08
